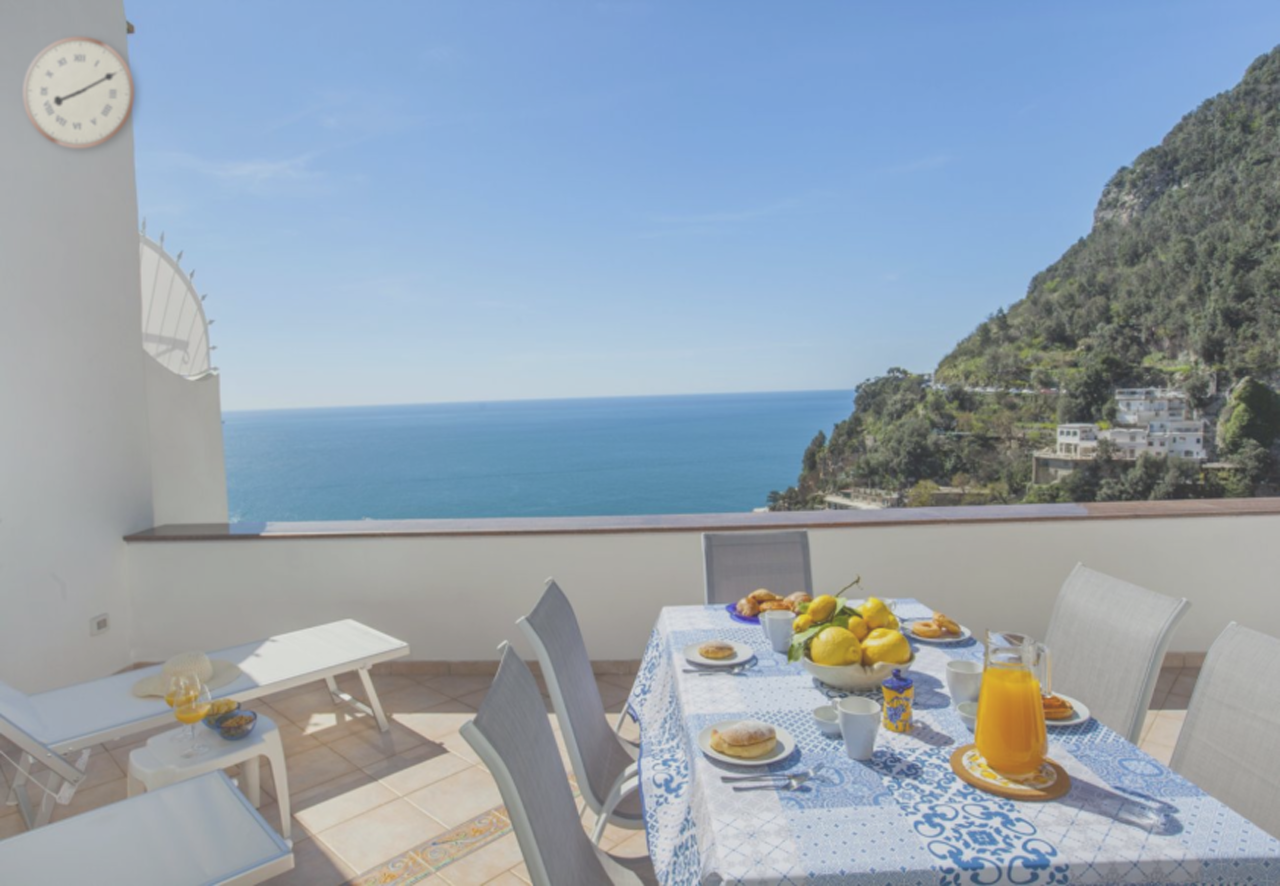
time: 8:10
